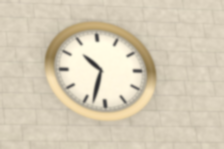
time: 10:33
